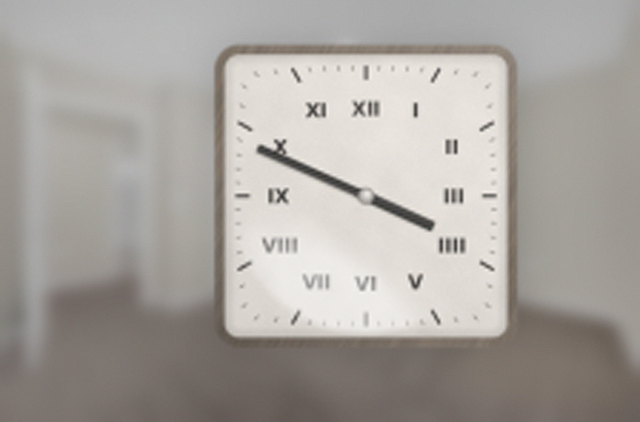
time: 3:49
